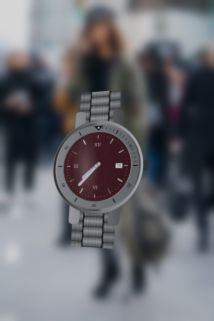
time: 7:37
